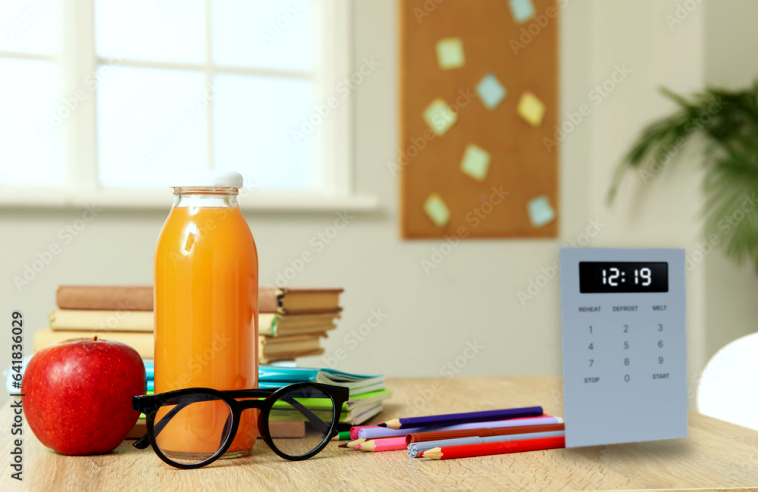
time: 12:19
